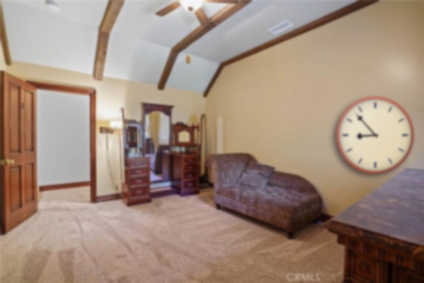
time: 8:53
